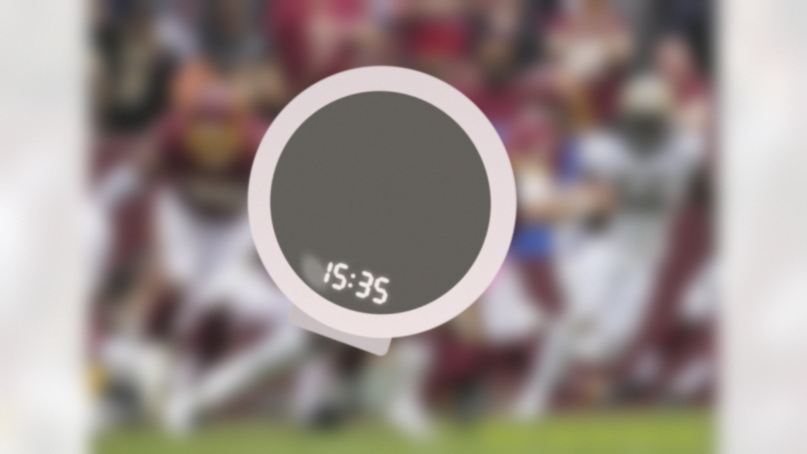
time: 15:35
